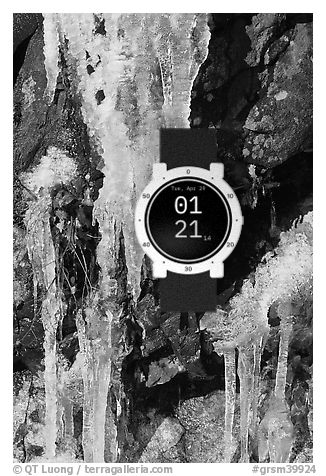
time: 1:21
